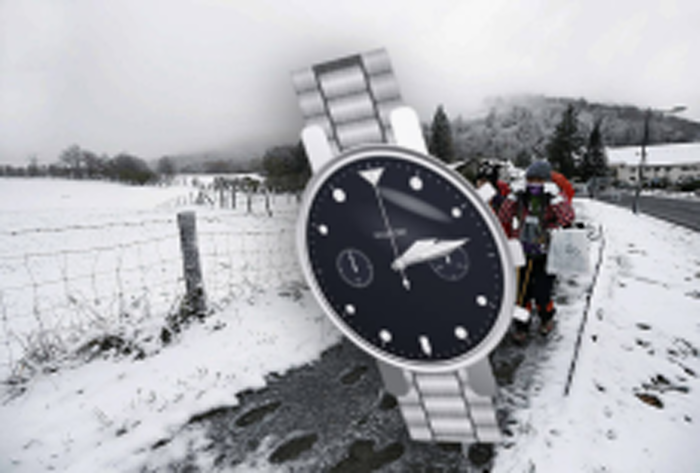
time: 2:13
